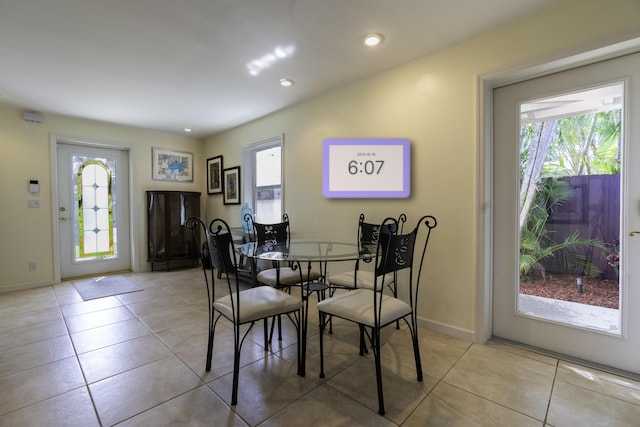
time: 6:07
